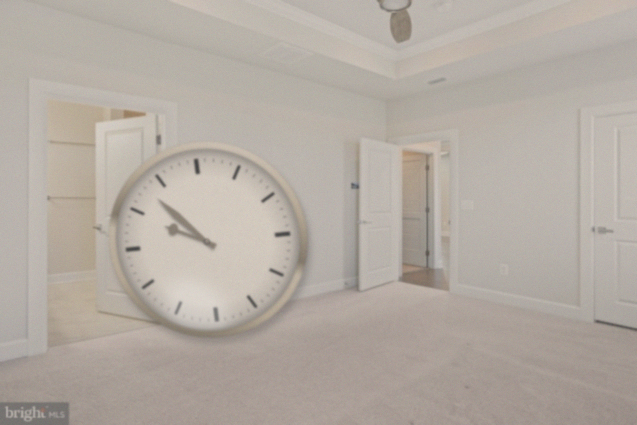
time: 9:53
